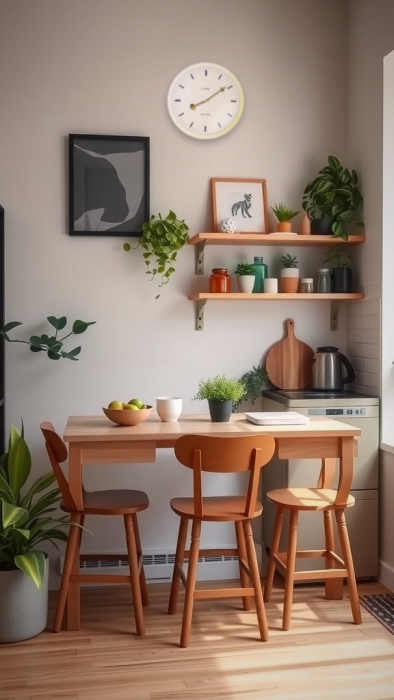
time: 8:09
